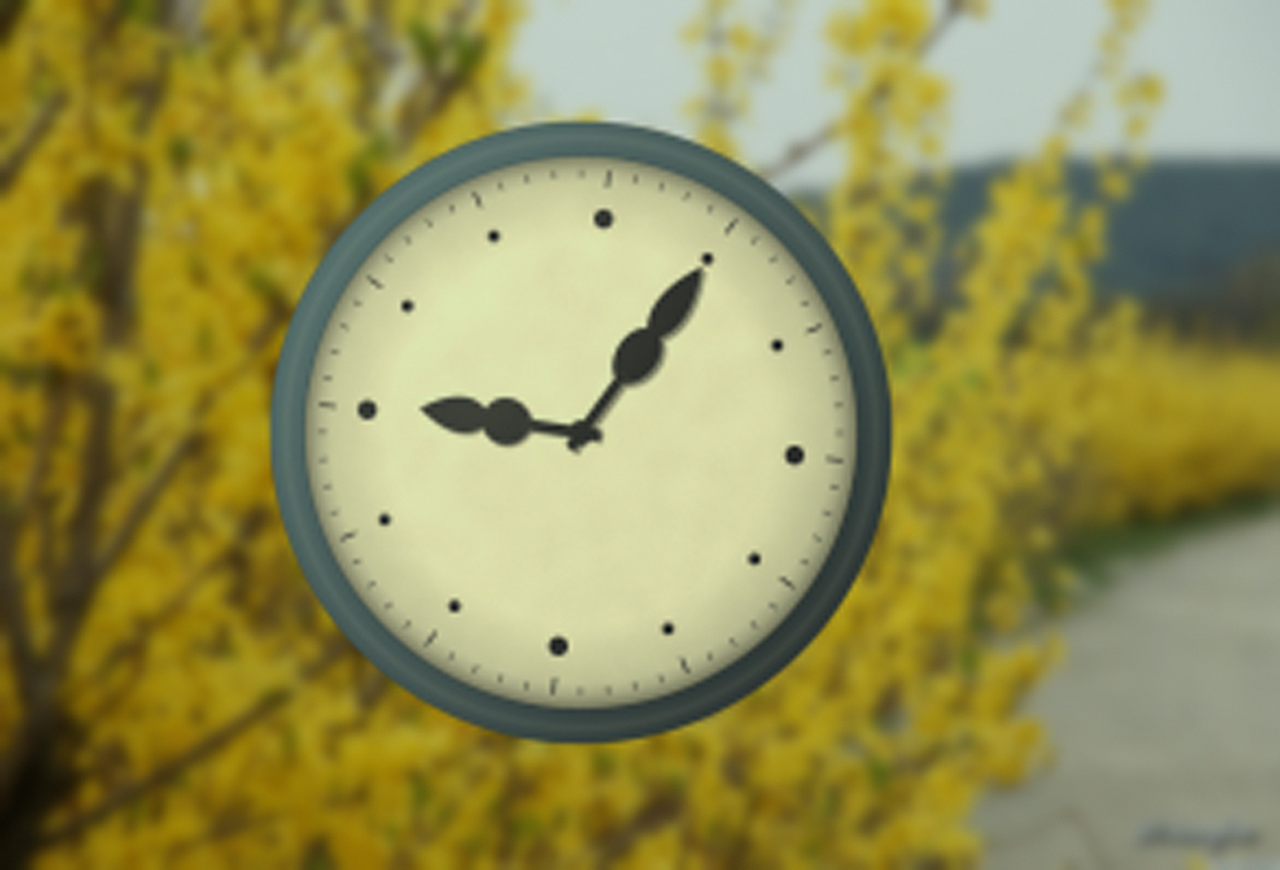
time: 9:05
